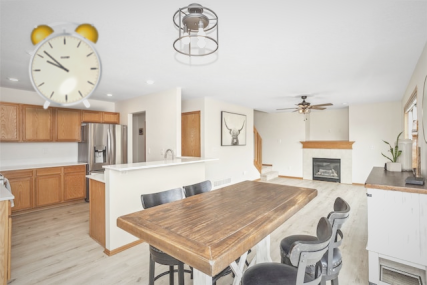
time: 9:52
